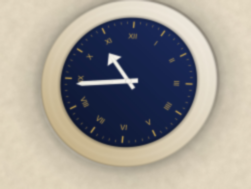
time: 10:44
